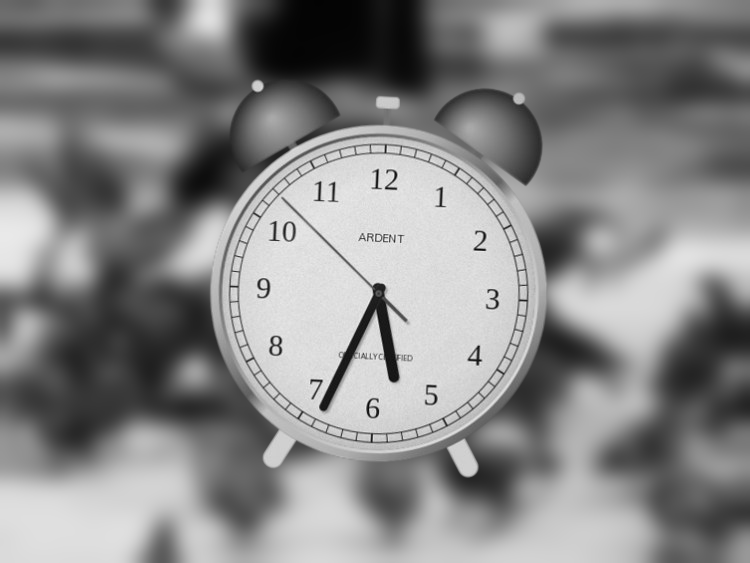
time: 5:33:52
